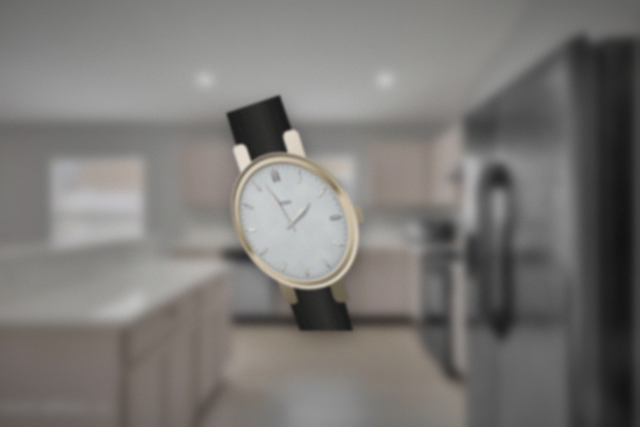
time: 1:57
